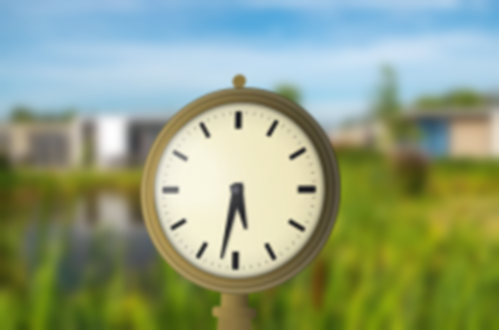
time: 5:32
